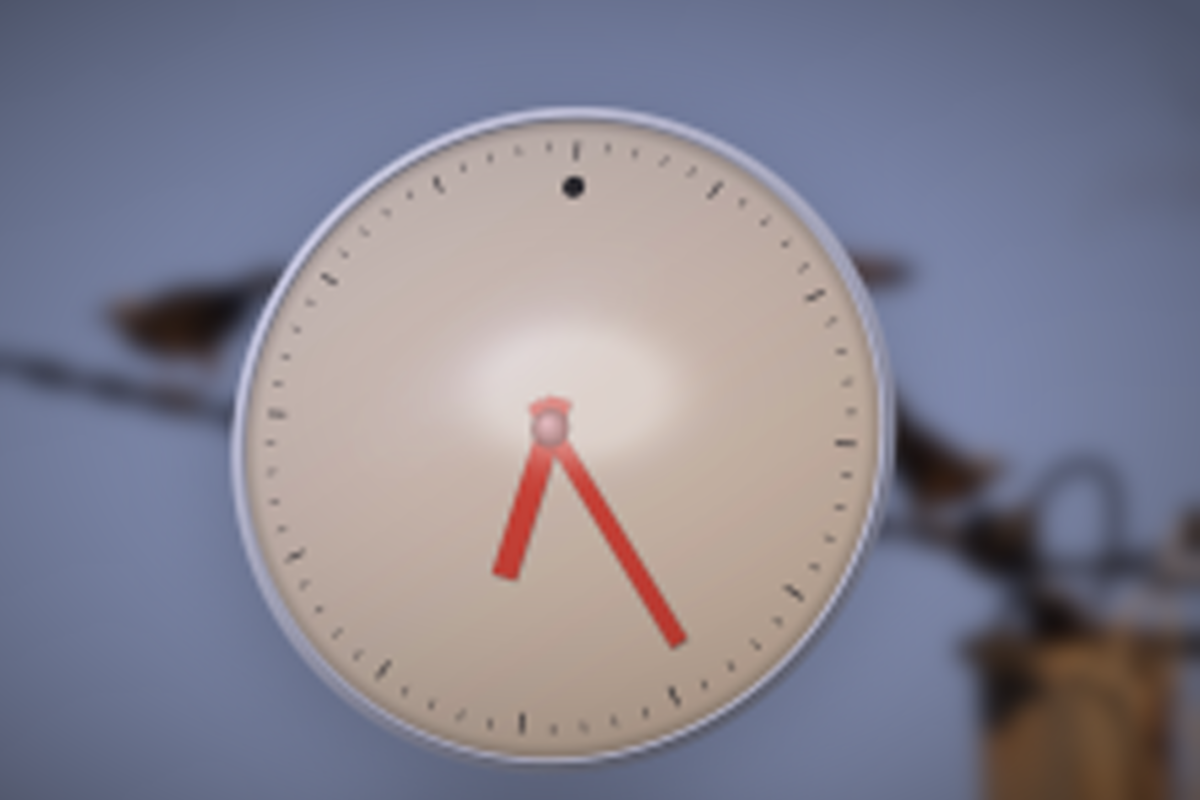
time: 6:24
